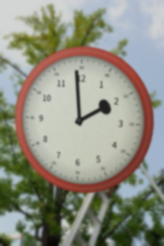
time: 1:59
